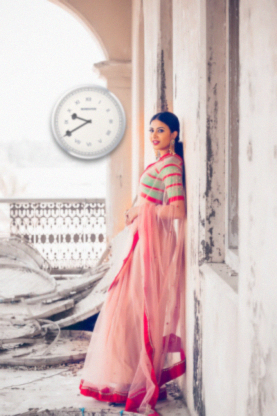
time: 9:40
